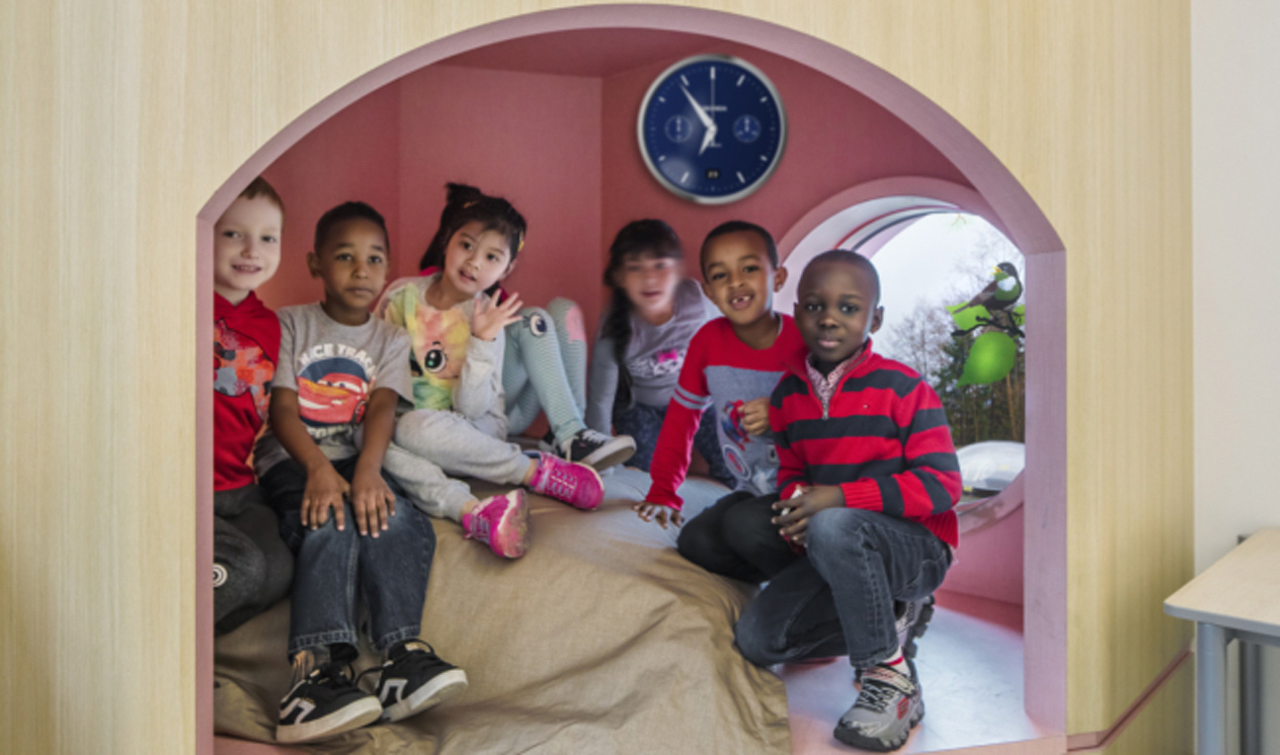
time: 6:54
